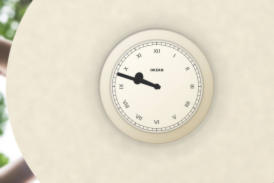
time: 9:48
